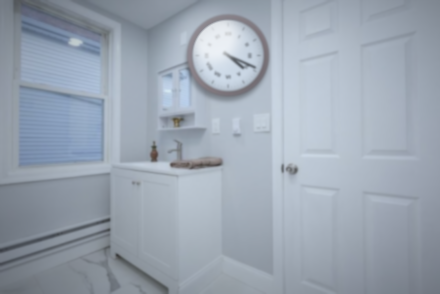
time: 4:19
